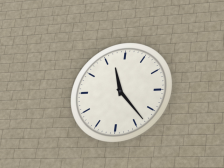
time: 11:23
